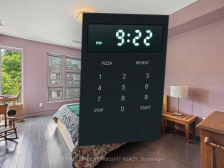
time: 9:22
